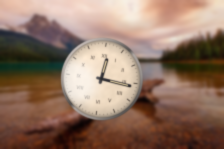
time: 12:16
